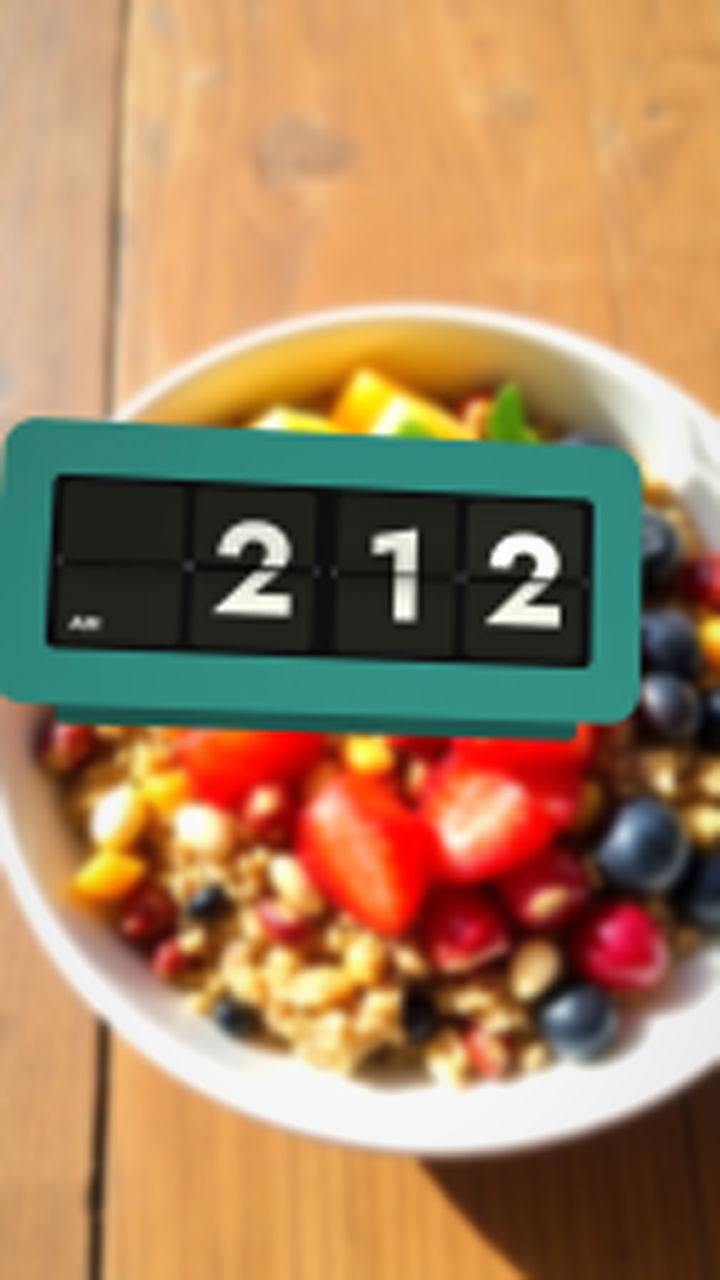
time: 2:12
